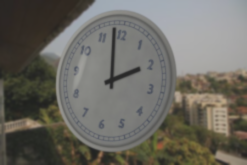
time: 1:58
